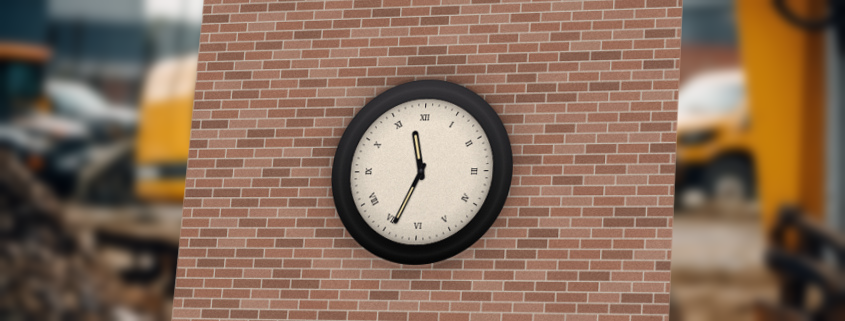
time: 11:34
